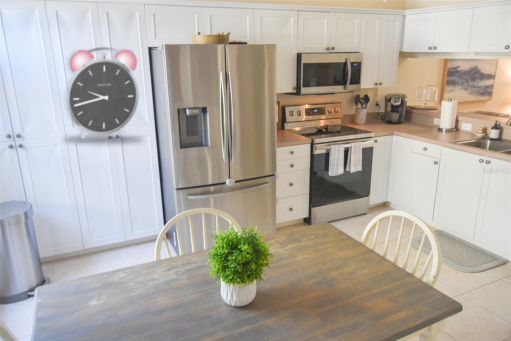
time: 9:43
